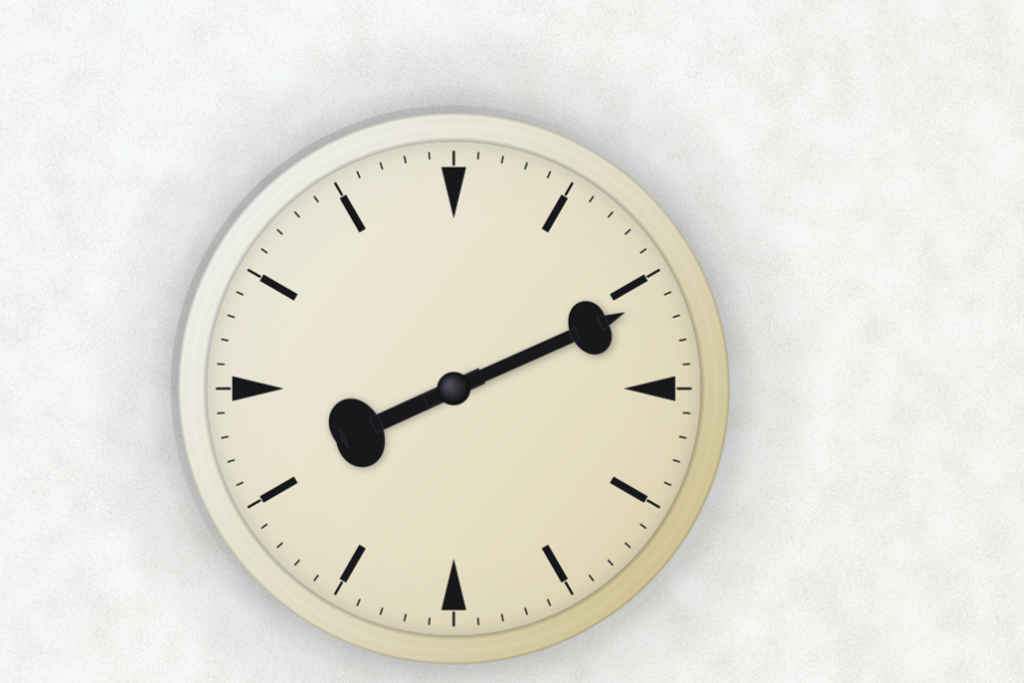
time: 8:11
